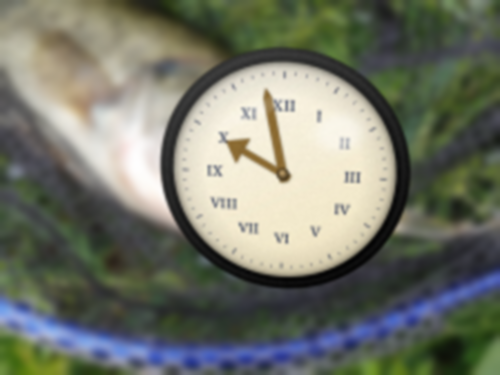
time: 9:58
